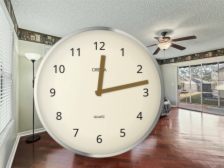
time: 12:13
